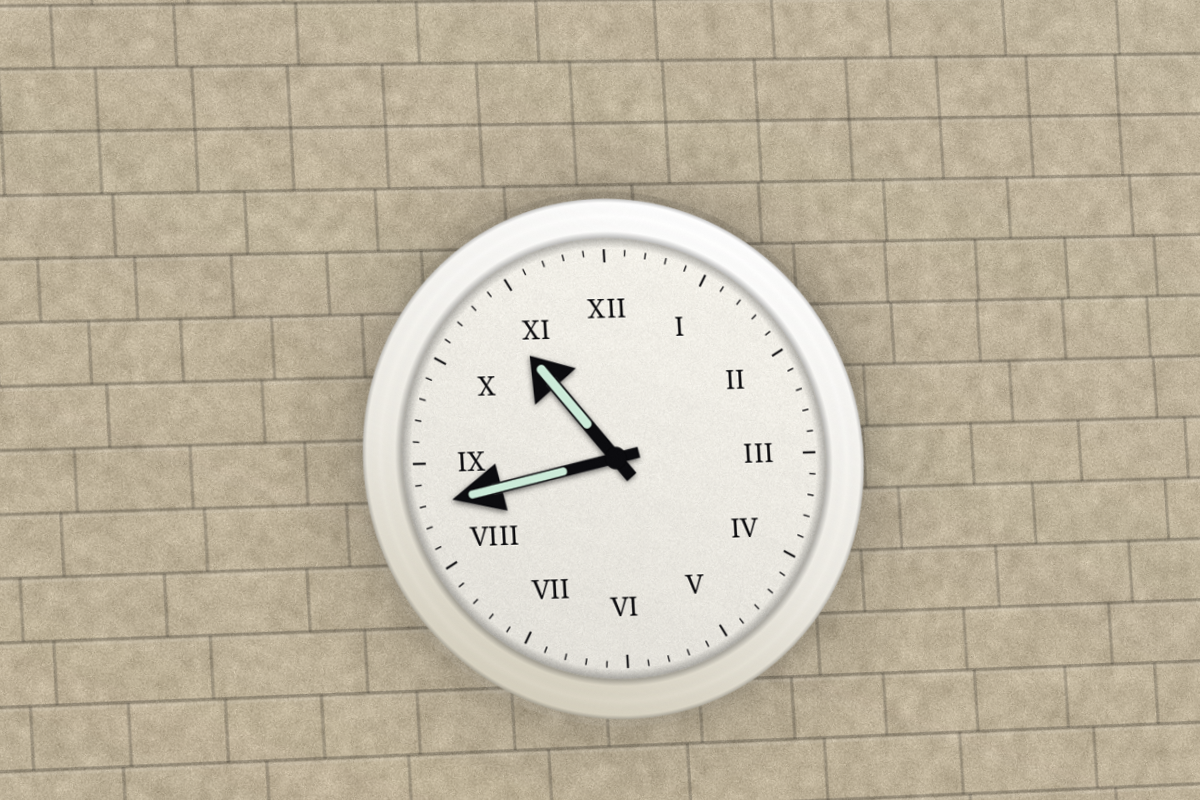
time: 10:43
